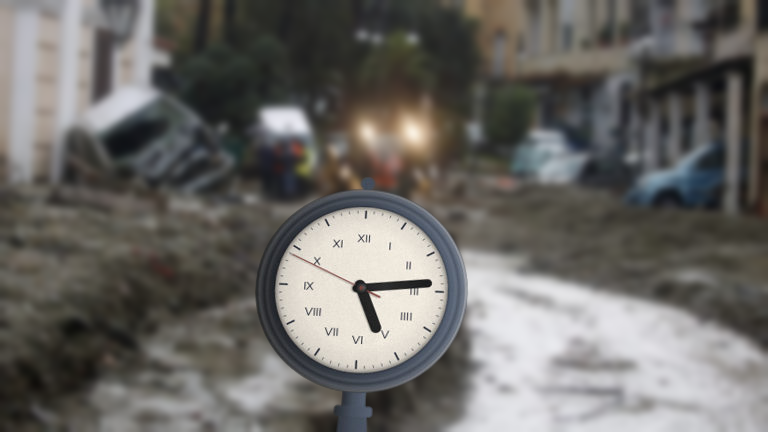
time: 5:13:49
